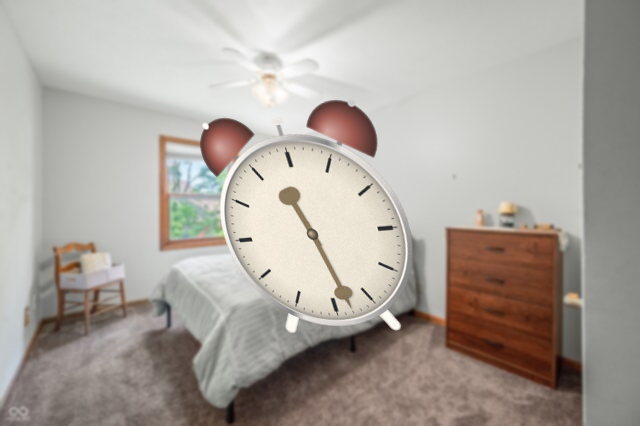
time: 11:28
